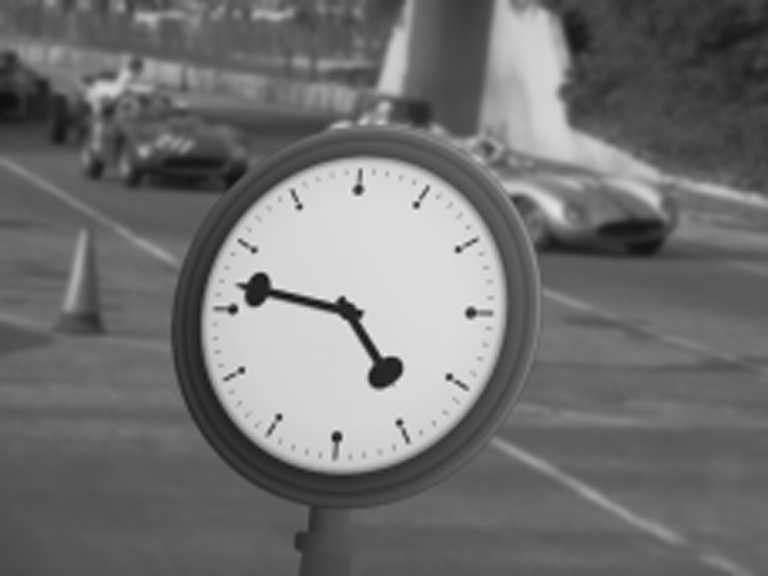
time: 4:47
